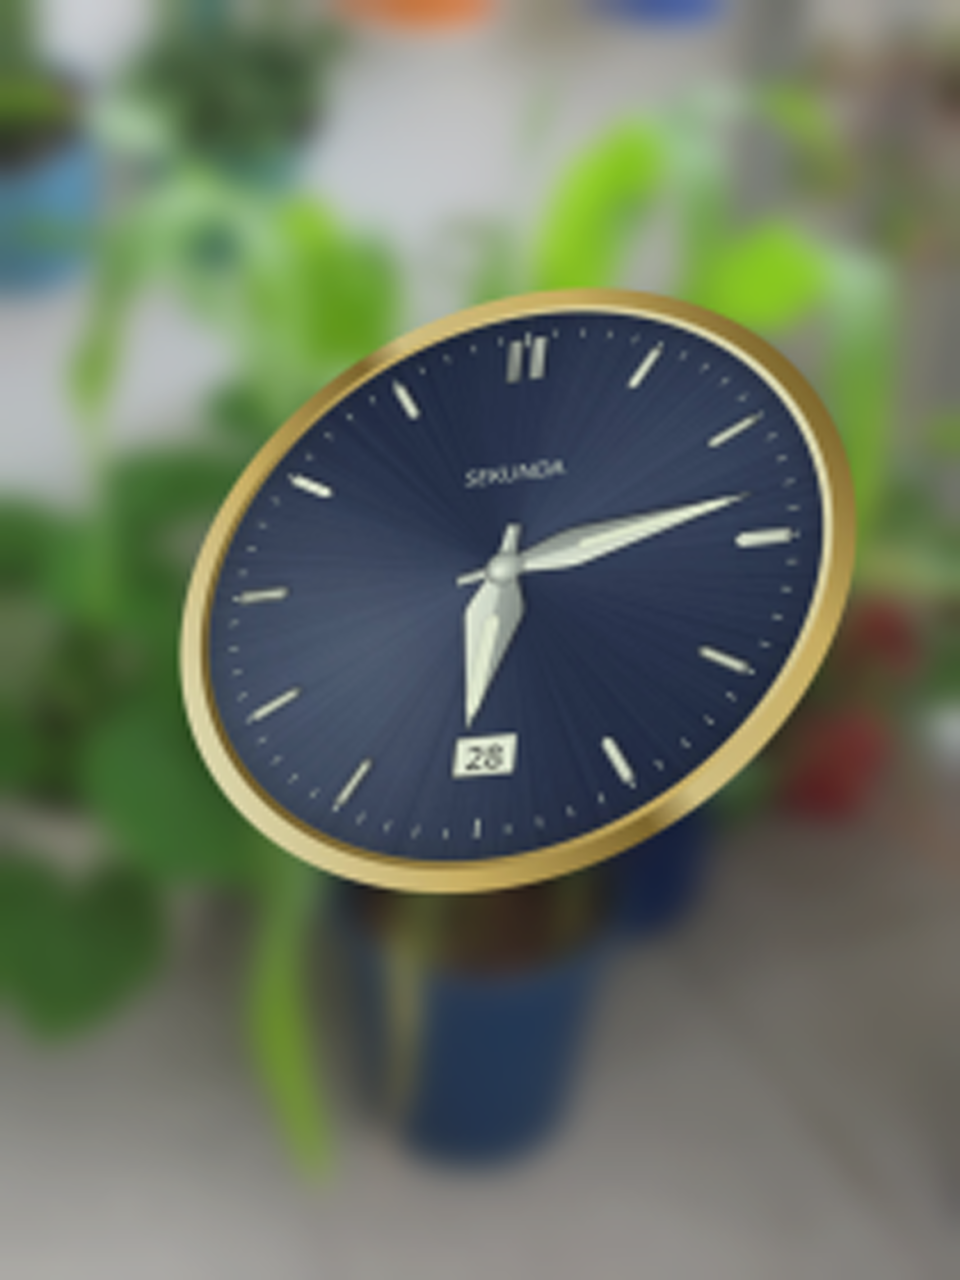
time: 6:13
